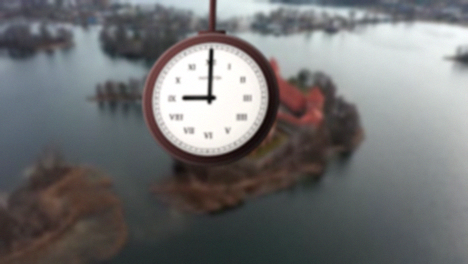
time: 9:00
